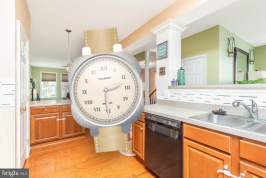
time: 2:30
